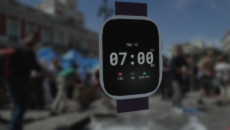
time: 7:00
